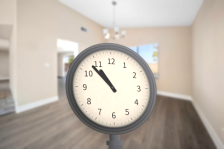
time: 10:53
